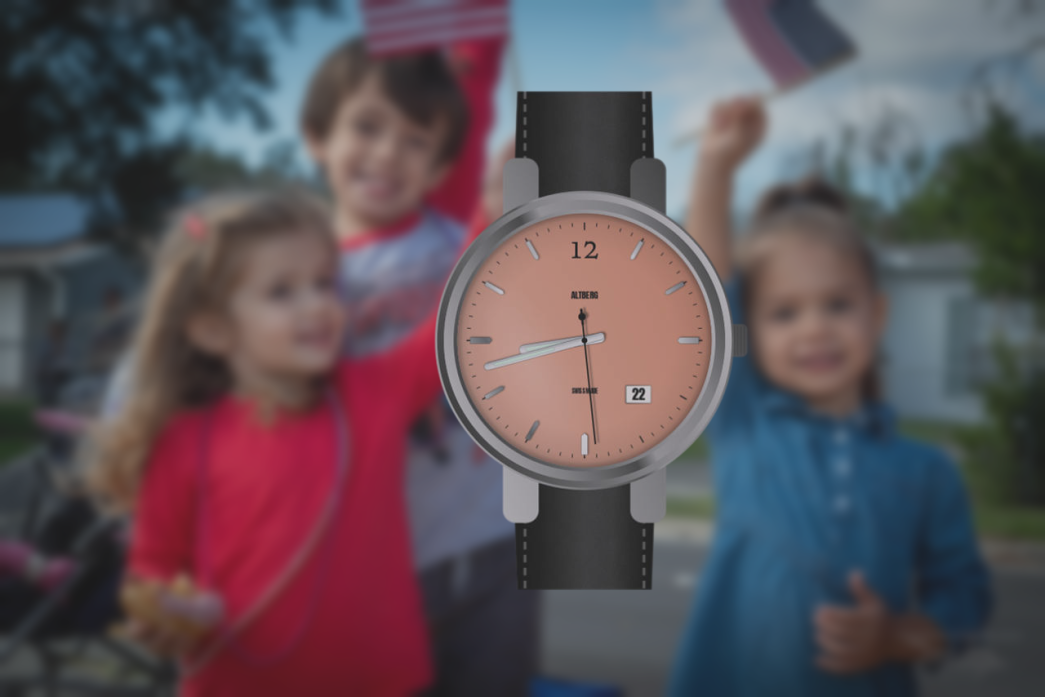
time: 8:42:29
